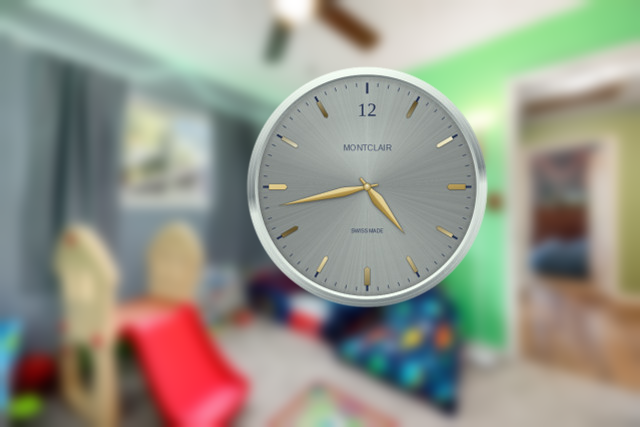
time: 4:43
